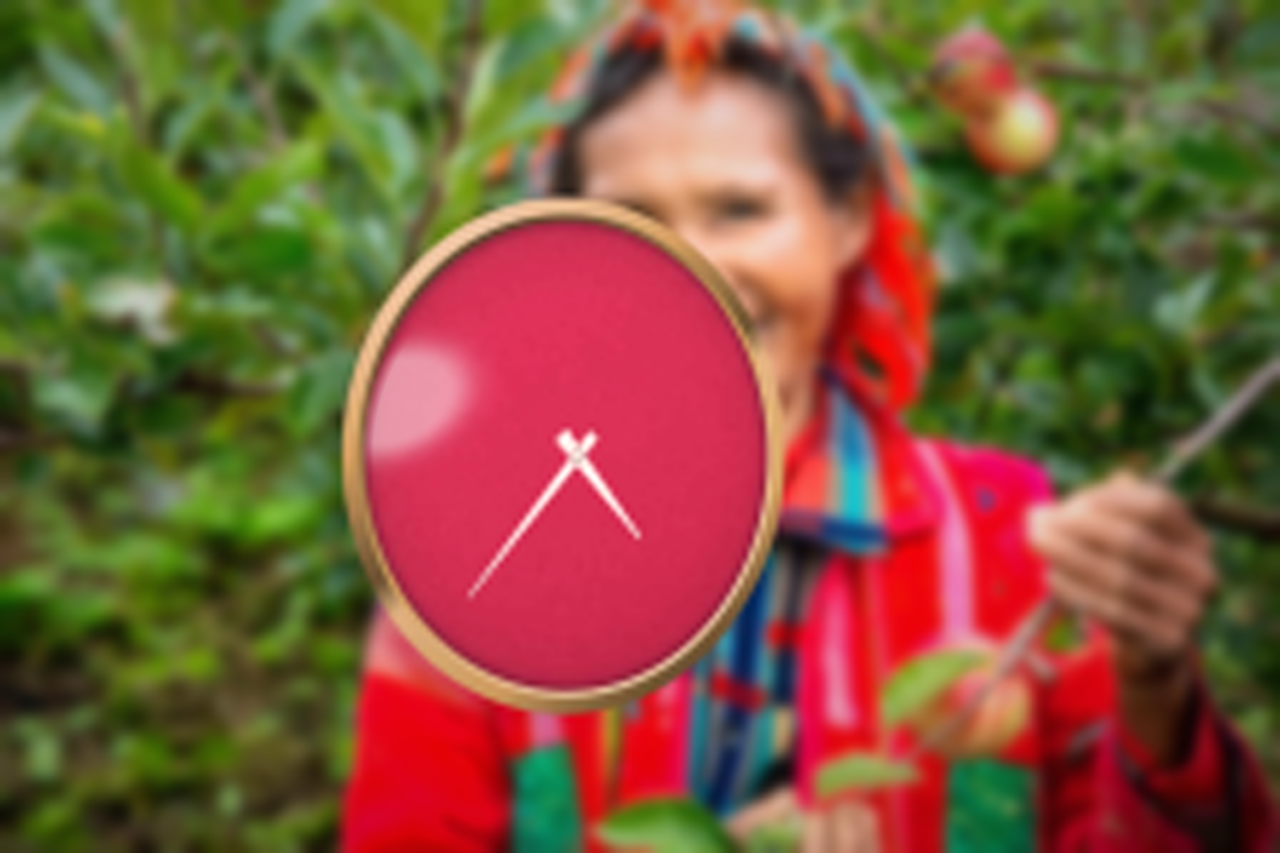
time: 4:37
